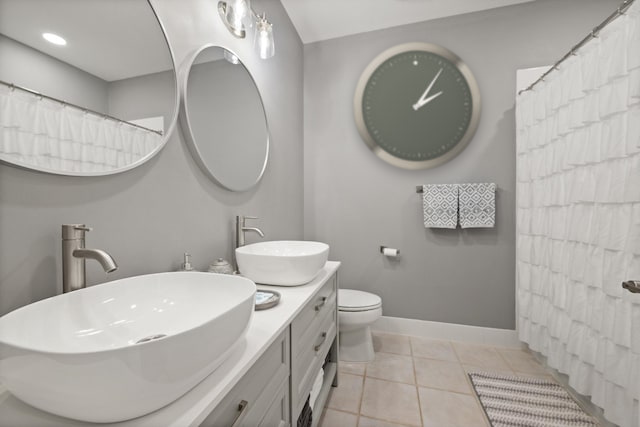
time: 2:06
